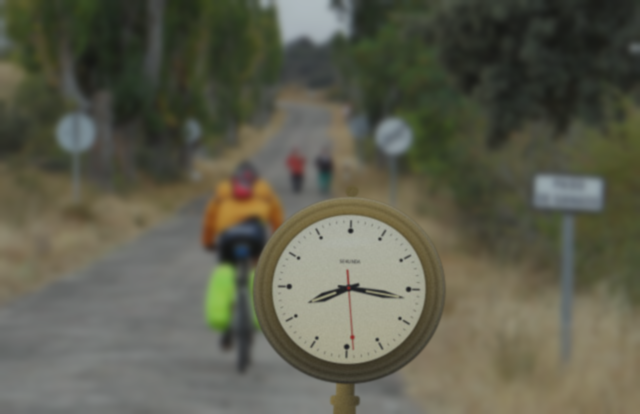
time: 8:16:29
